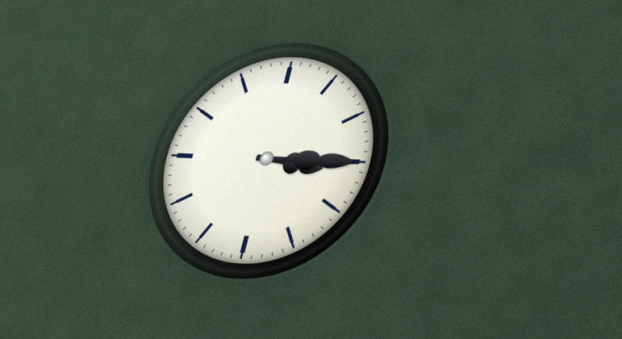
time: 3:15
